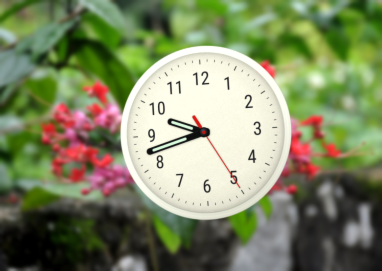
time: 9:42:25
